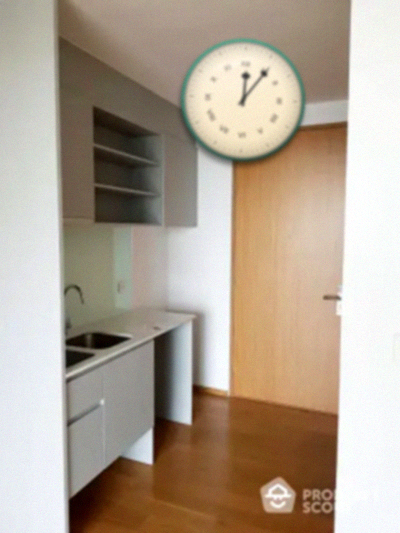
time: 12:06
